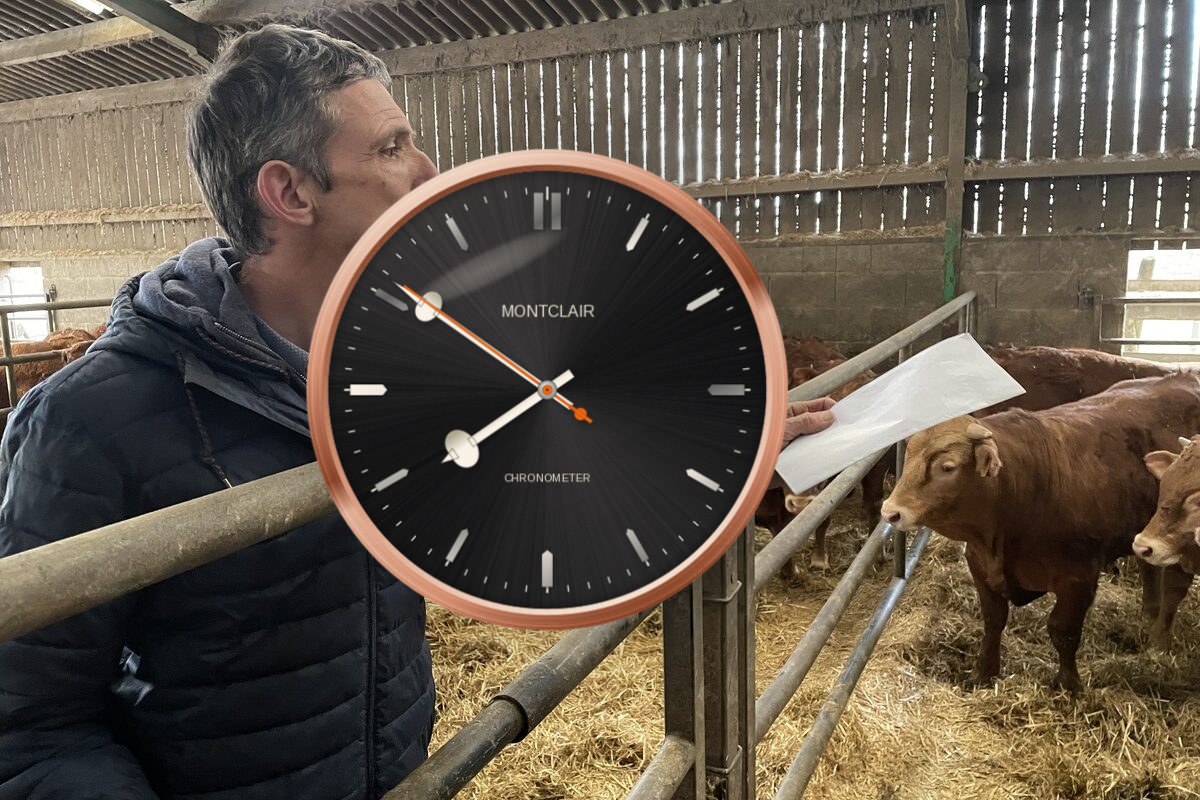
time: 7:50:51
